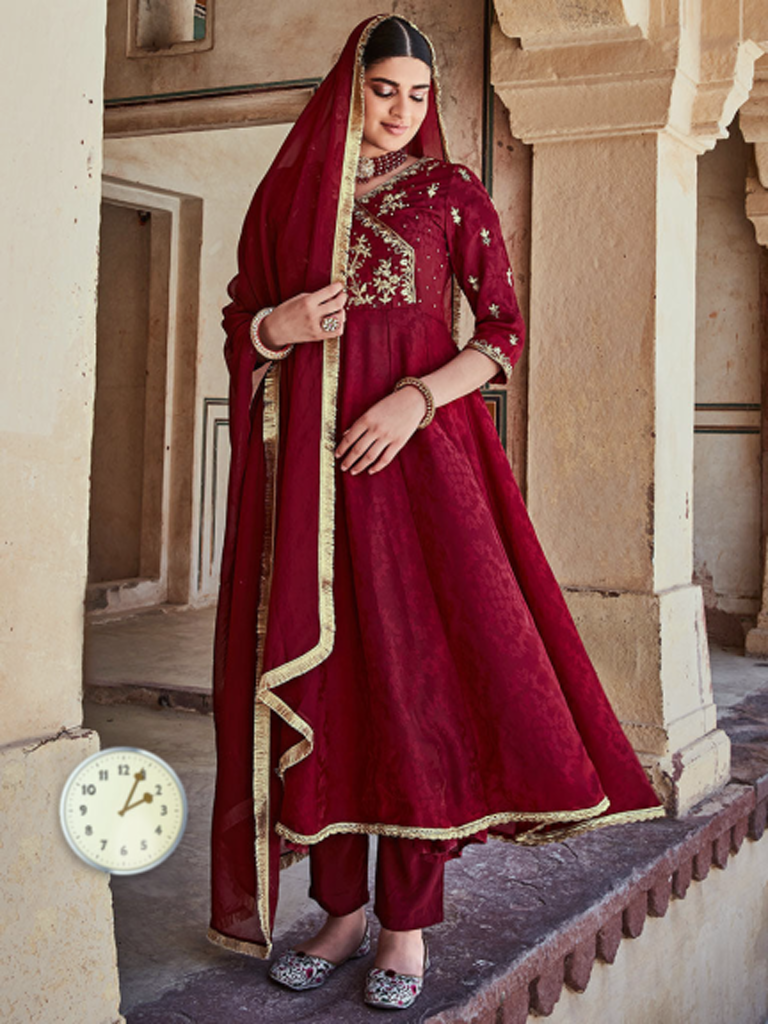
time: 2:04
